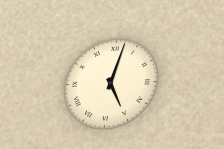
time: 5:02
